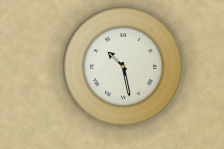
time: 10:28
